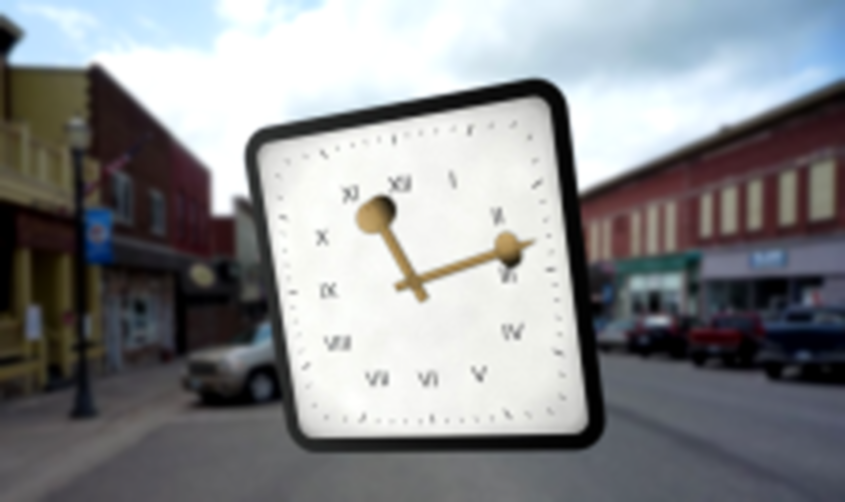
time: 11:13
